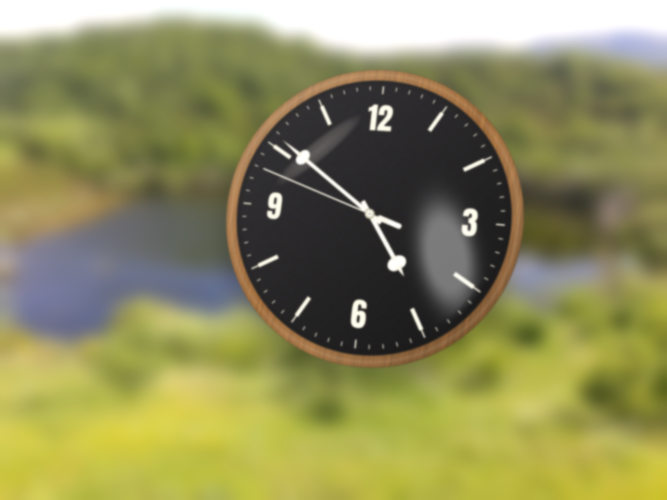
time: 4:50:48
